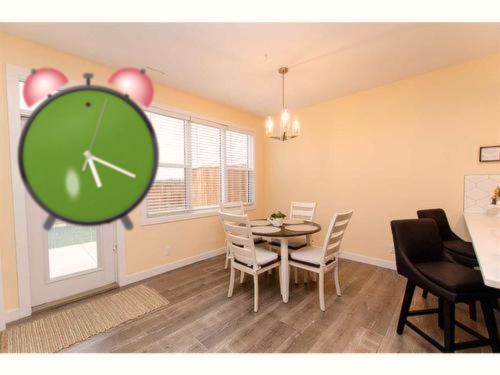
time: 5:19:03
